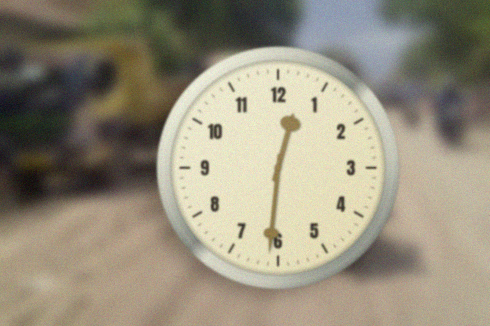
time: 12:31
